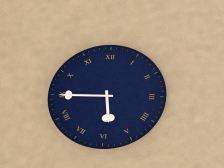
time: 5:45
